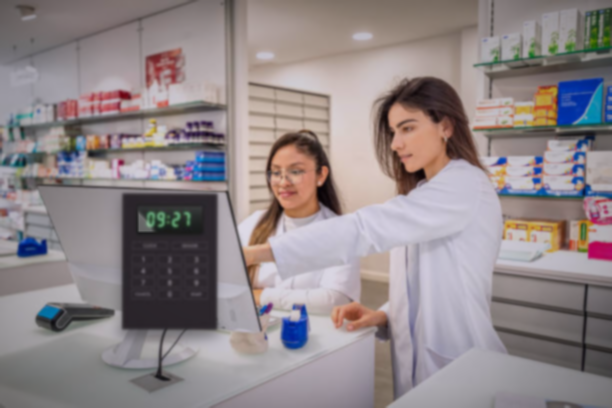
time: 9:27
